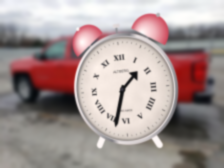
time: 1:33
